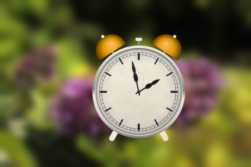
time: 1:58
